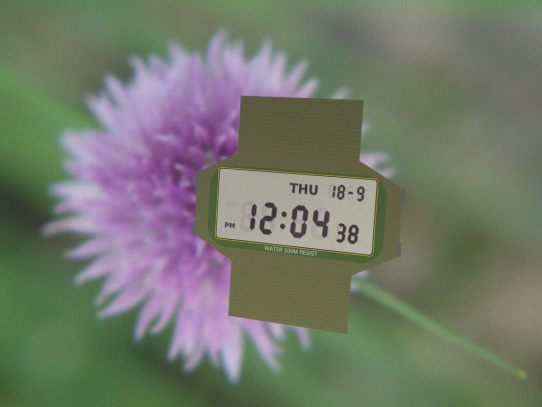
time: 12:04:38
